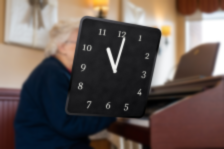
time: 11:01
